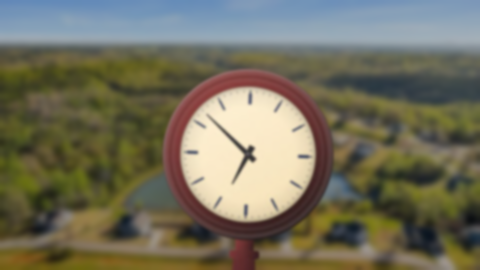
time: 6:52
